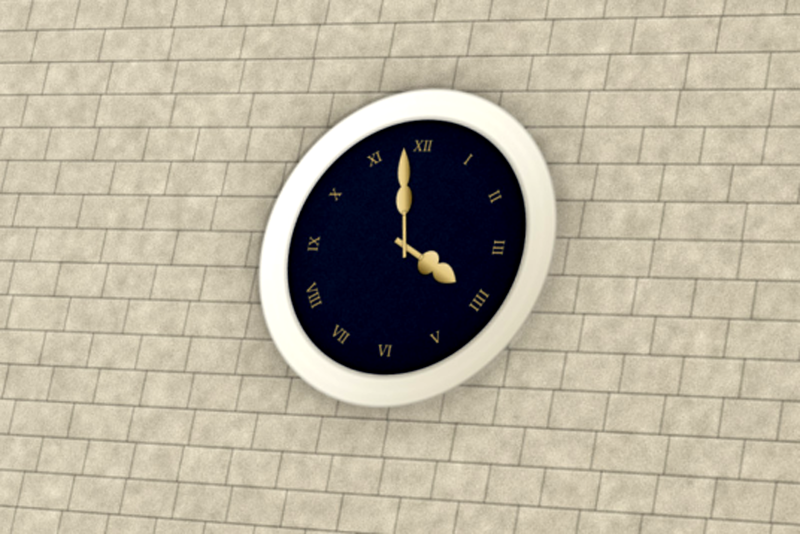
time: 3:58
